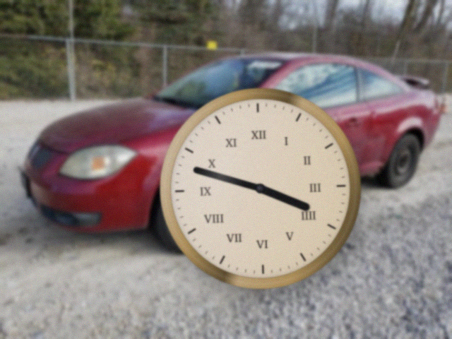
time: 3:48
